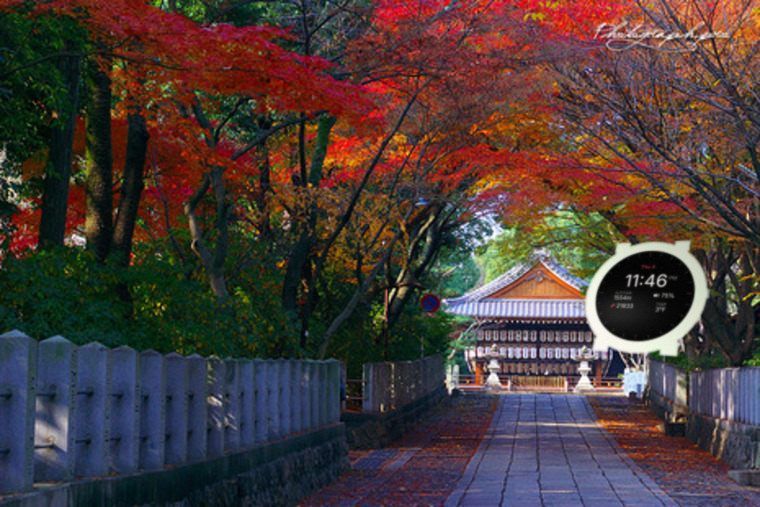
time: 11:46
